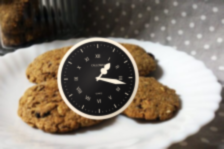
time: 1:17
